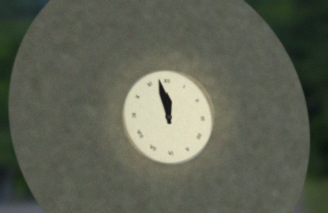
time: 11:58
